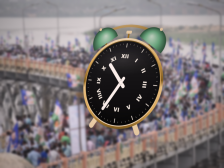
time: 10:35
